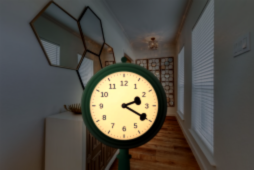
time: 2:20
